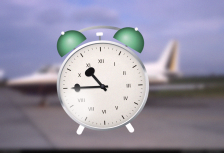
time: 10:45
